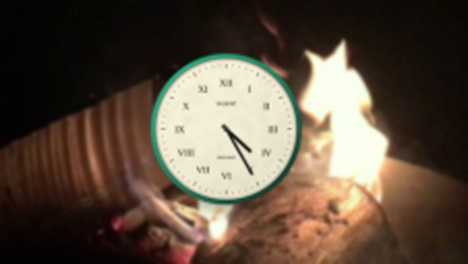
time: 4:25
